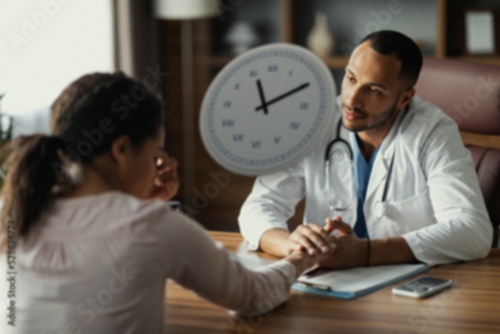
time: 11:10
